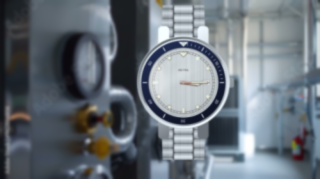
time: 3:15
